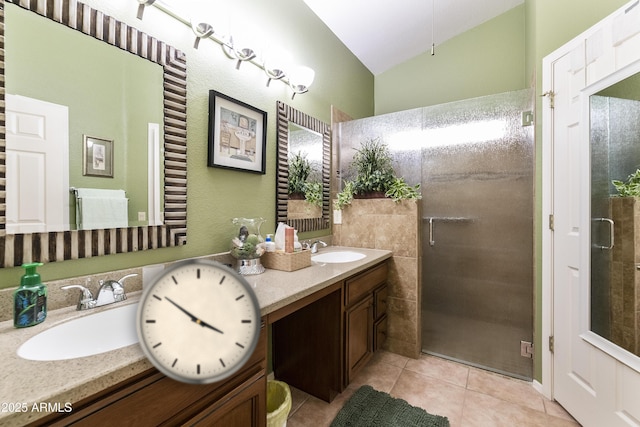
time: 3:51
